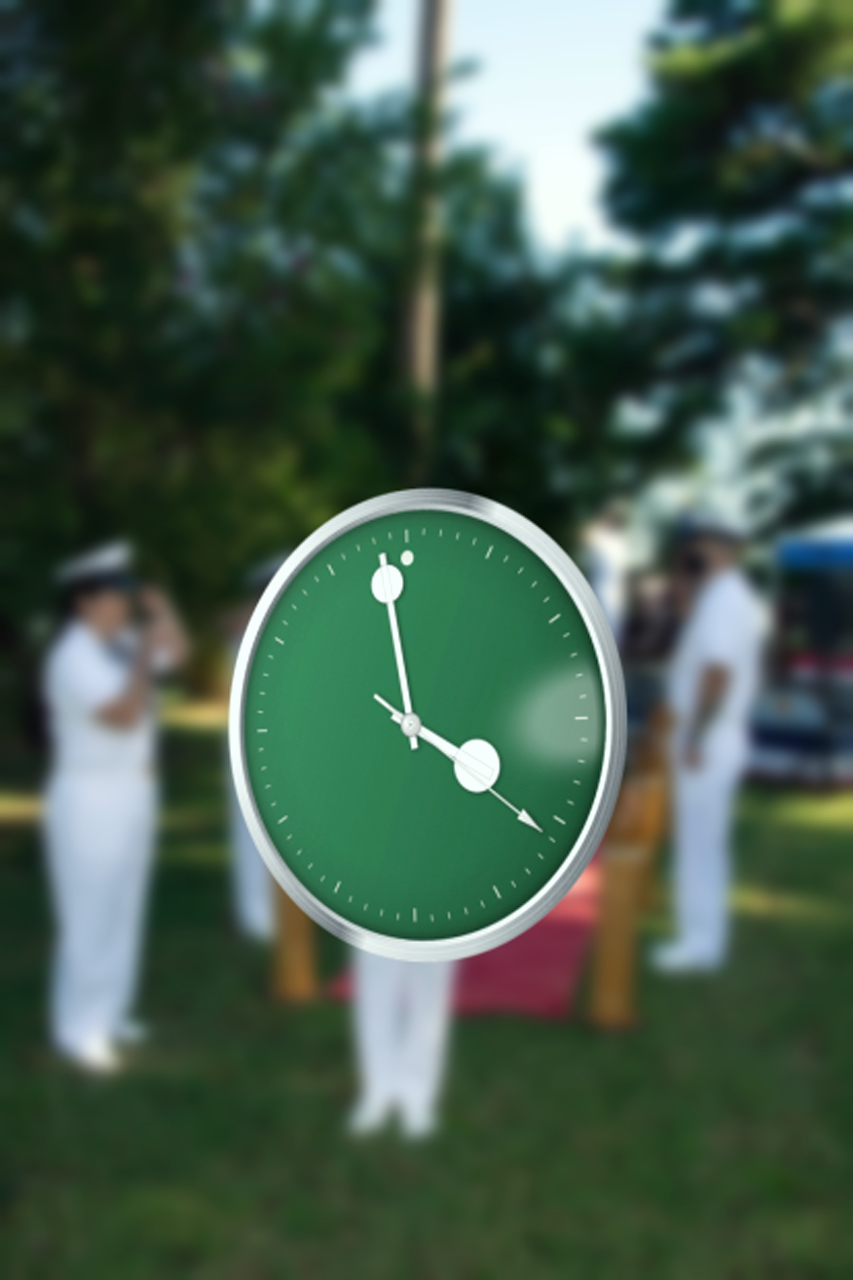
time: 3:58:21
